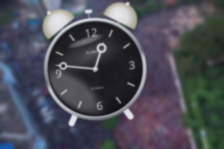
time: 12:47
